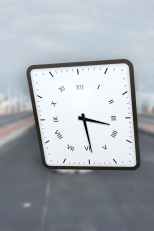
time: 3:29
